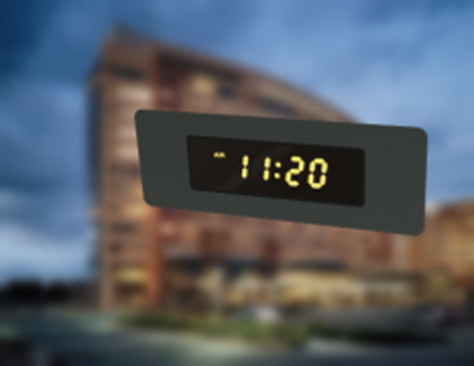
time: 11:20
